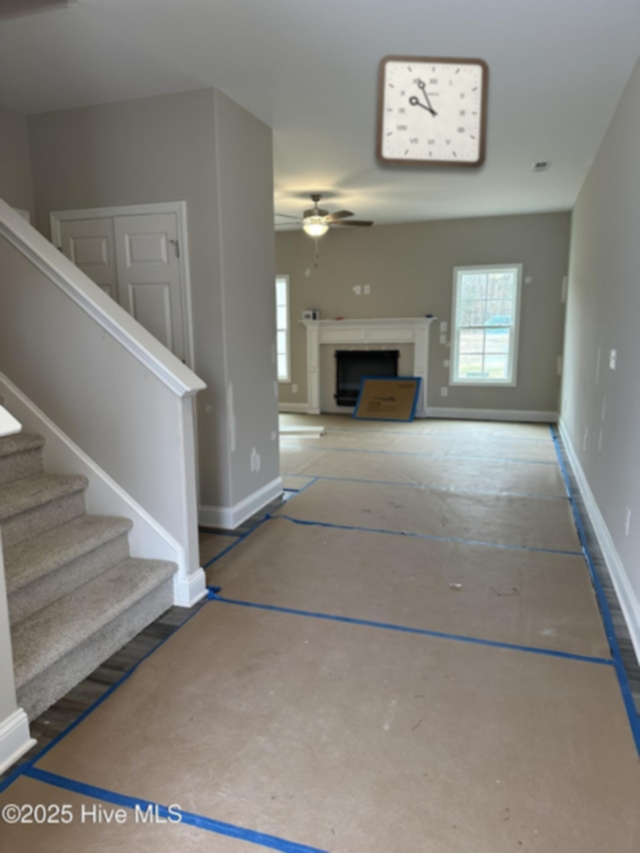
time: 9:56
